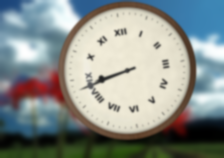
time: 8:43
